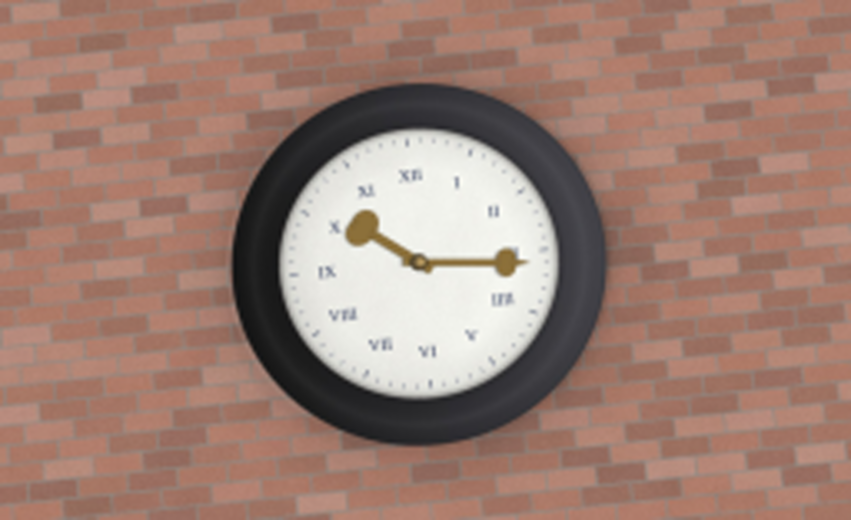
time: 10:16
